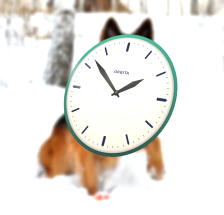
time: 1:52
